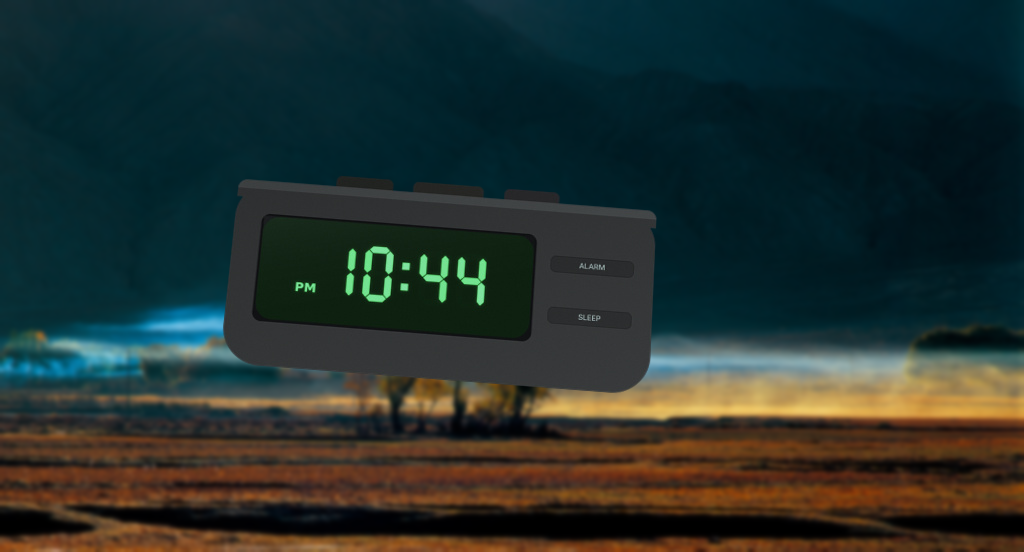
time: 10:44
